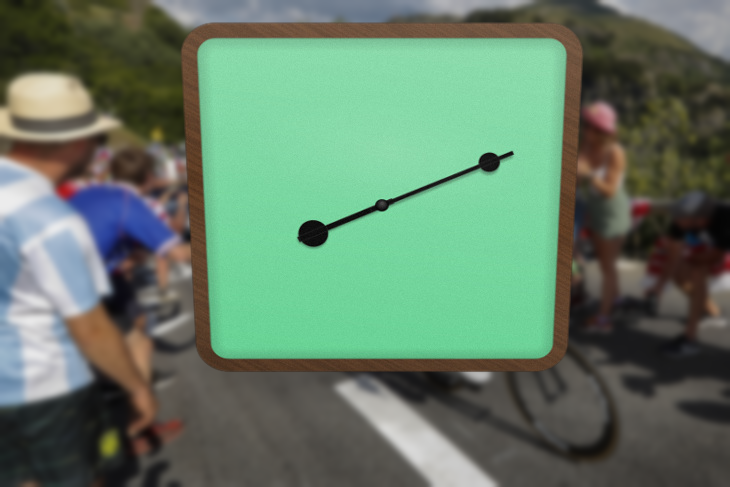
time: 8:11
